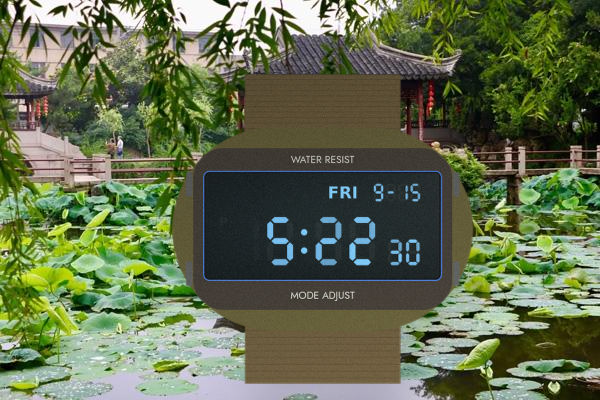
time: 5:22:30
